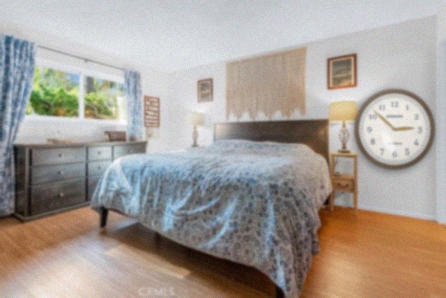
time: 2:52
